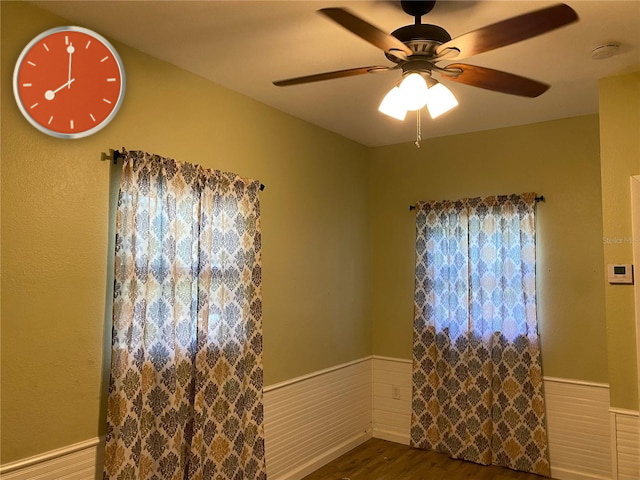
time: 8:01
